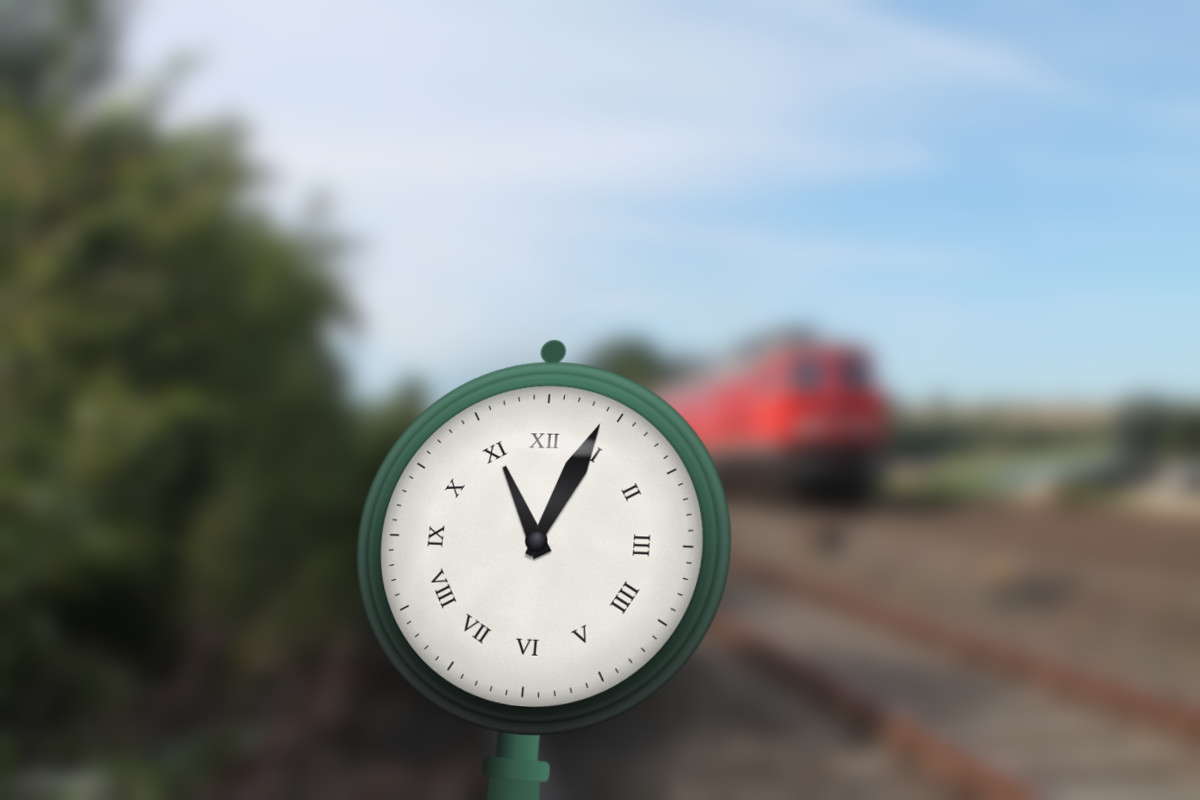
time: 11:04
